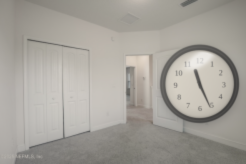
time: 11:26
